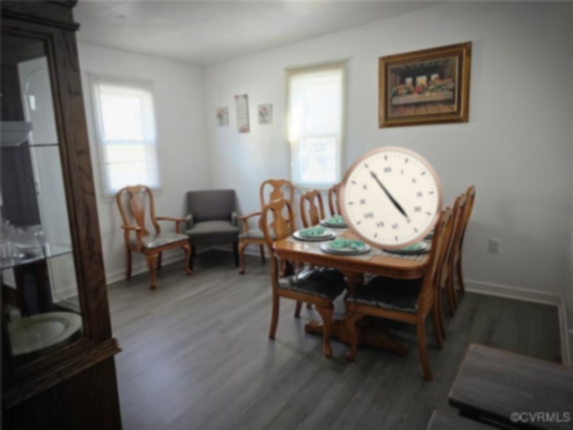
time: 4:55
